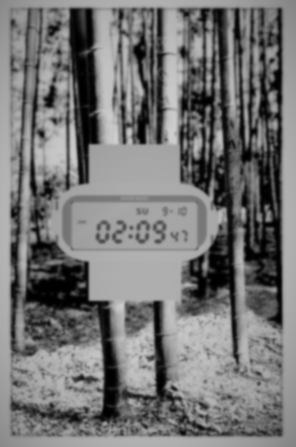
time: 2:09:47
